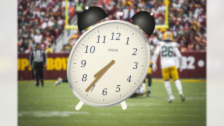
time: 7:36
